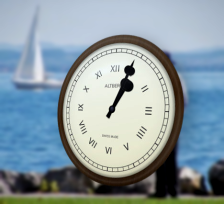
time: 1:04
